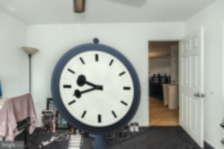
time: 9:42
